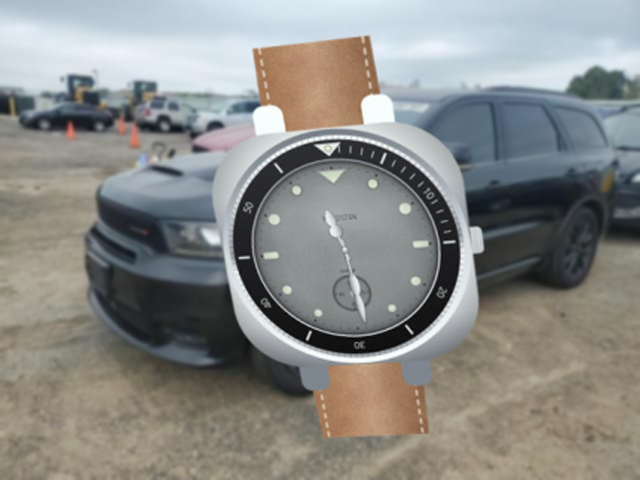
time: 11:29
